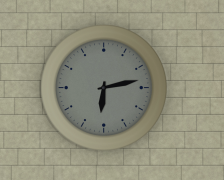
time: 6:13
